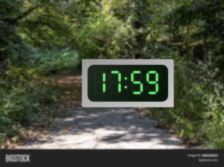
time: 17:59
